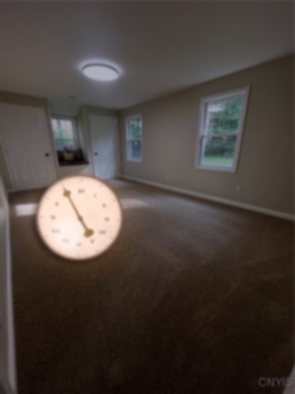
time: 4:55
